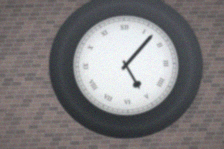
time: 5:07
